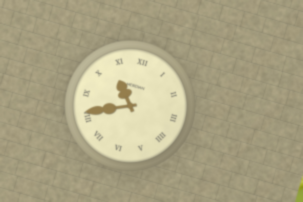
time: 10:41
